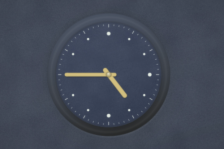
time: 4:45
